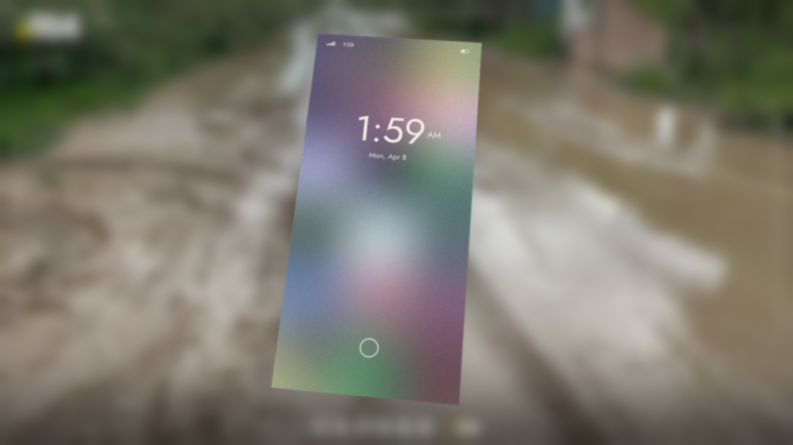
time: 1:59
